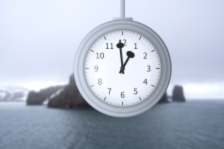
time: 12:59
